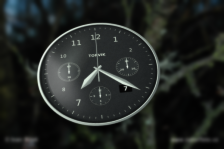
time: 7:21
